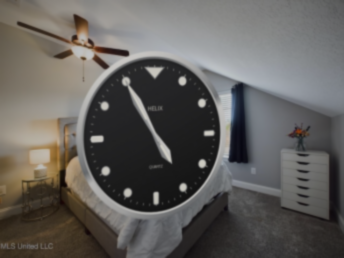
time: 4:55
